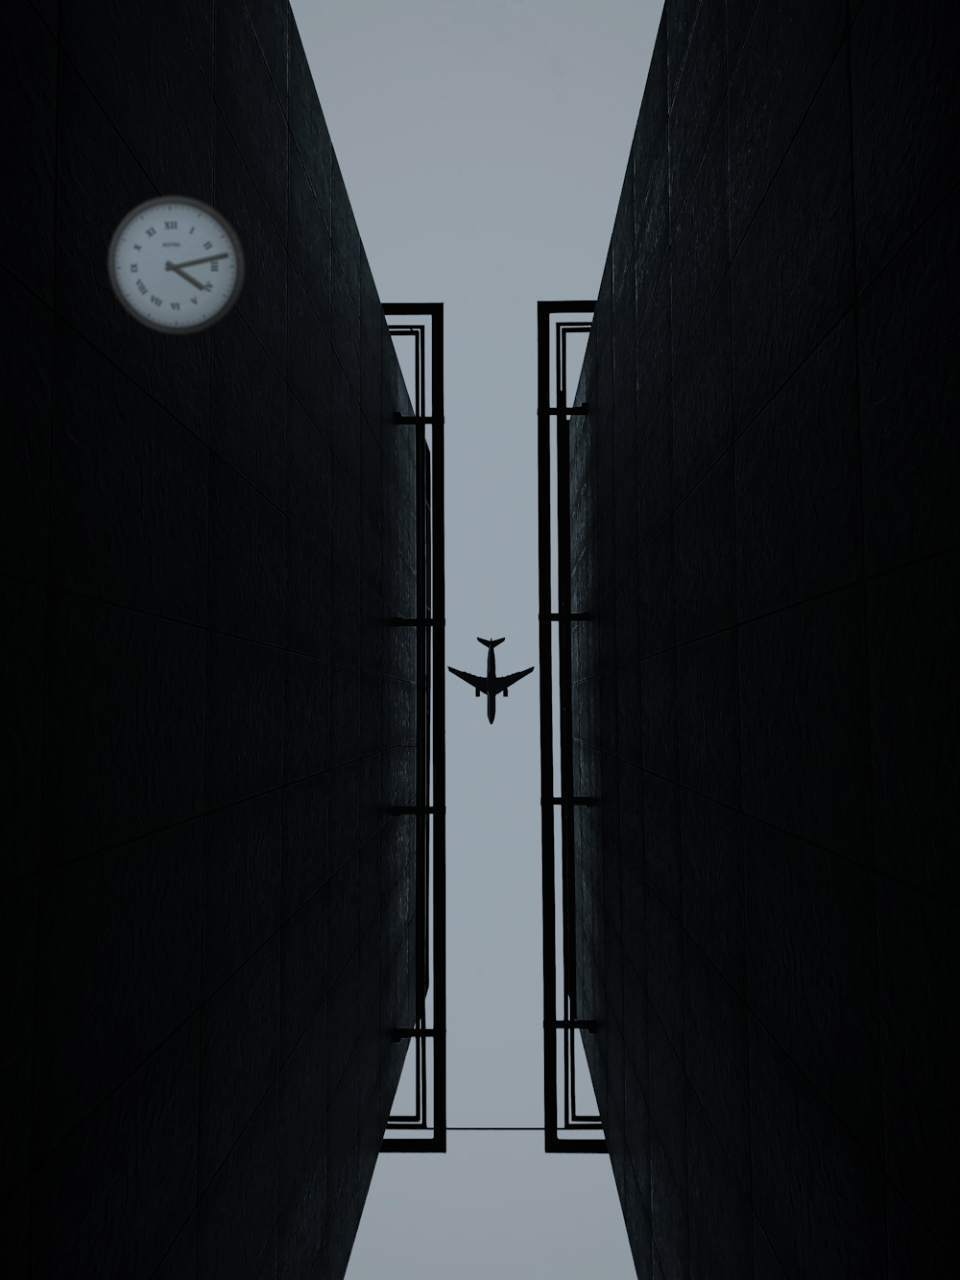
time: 4:13
